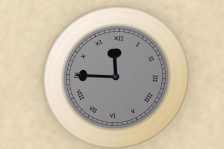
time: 11:45
